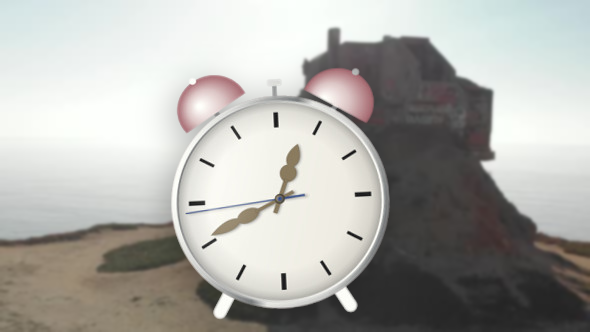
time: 12:40:44
